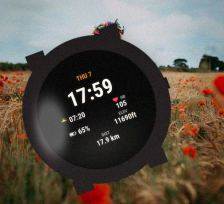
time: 17:59
